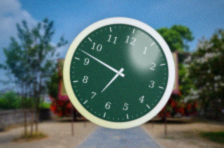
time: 6:47
